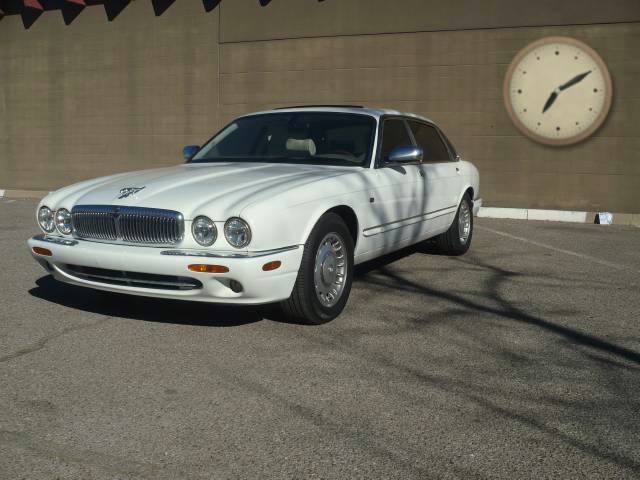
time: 7:10
